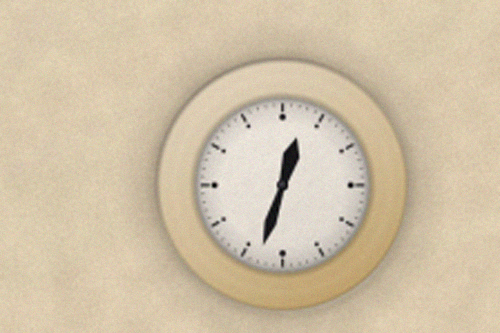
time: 12:33
